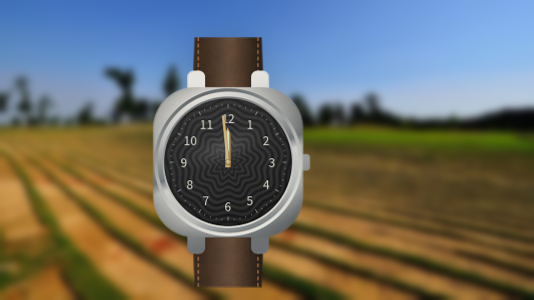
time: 11:59
